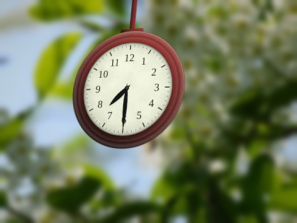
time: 7:30
